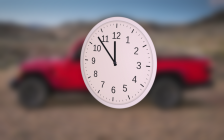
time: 11:53
